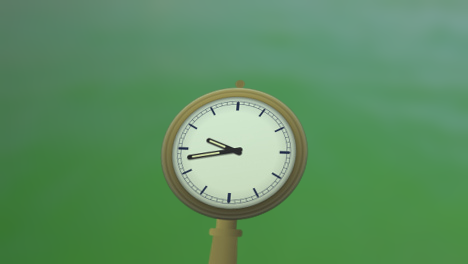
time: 9:43
